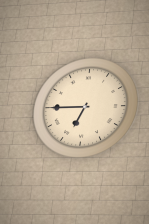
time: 6:45
